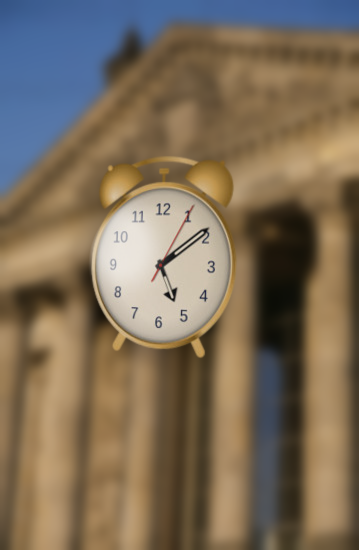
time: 5:09:05
